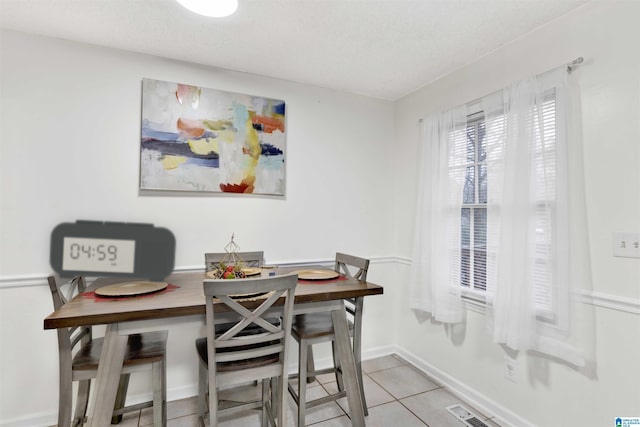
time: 4:59
